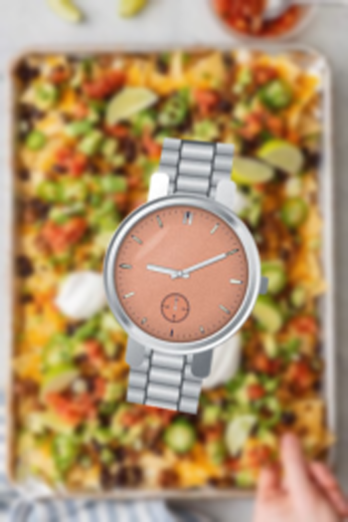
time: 9:10
